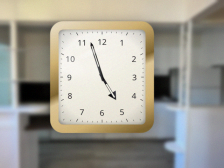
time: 4:57
